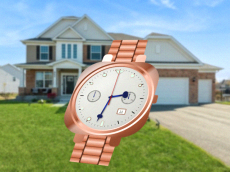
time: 2:32
